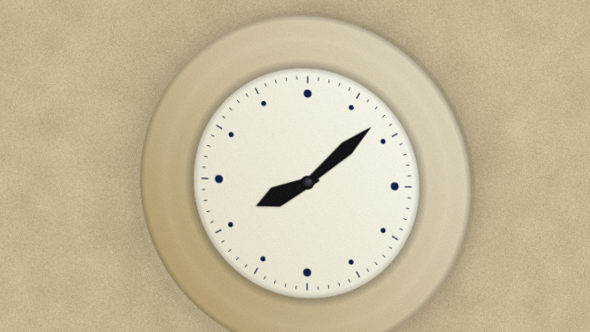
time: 8:08
